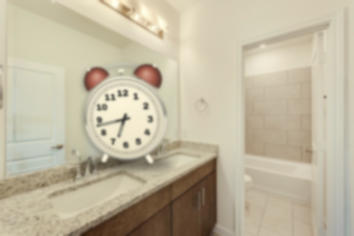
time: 6:43
